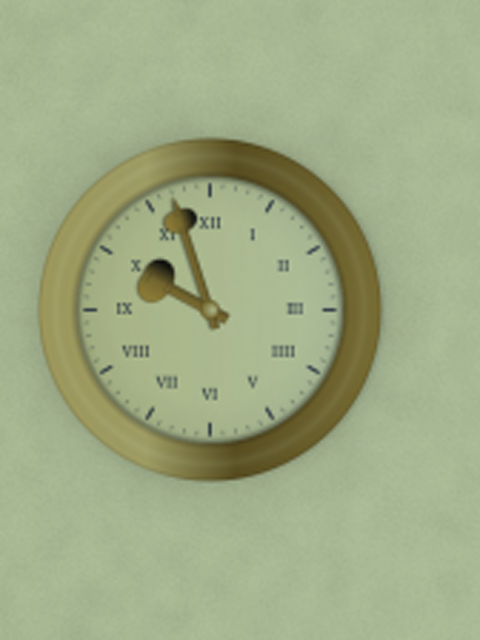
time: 9:57
